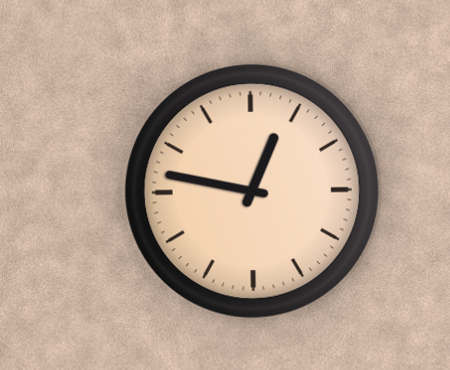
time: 12:47
